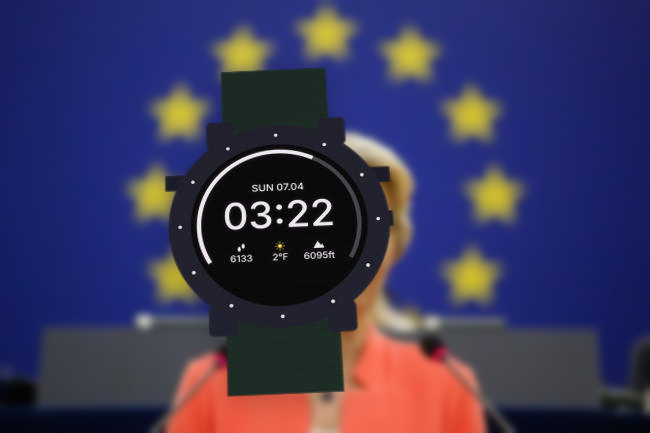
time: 3:22
